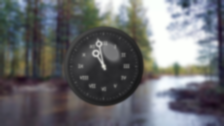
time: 10:58
